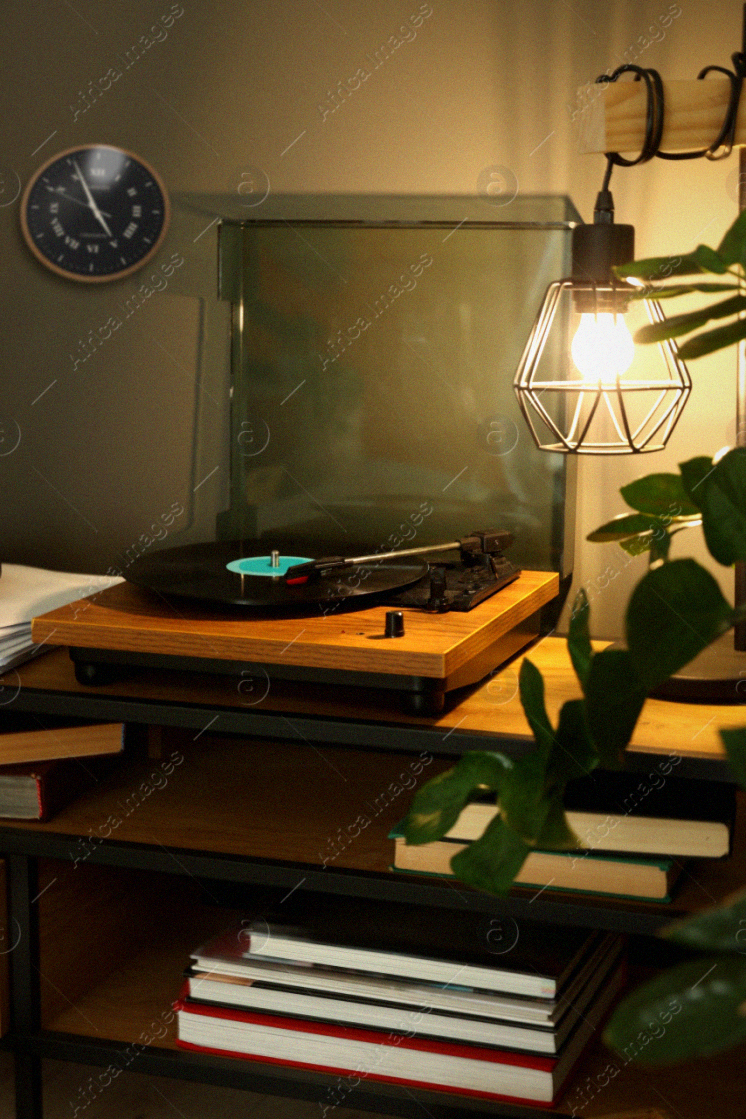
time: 4:55:49
